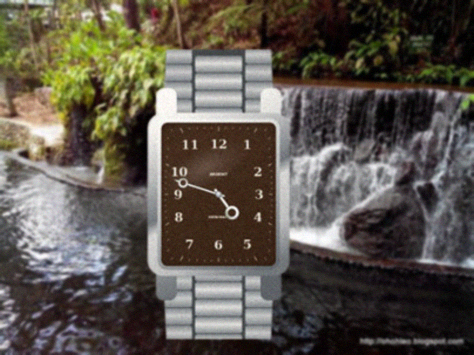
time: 4:48
